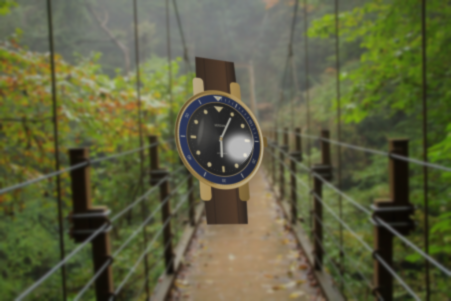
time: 6:05
